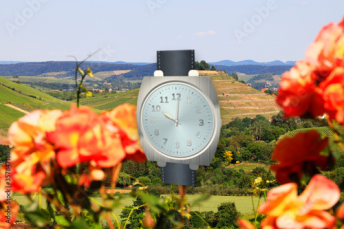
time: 10:01
